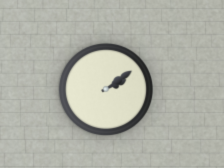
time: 2:09
